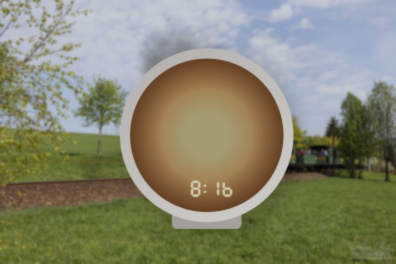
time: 8:16
